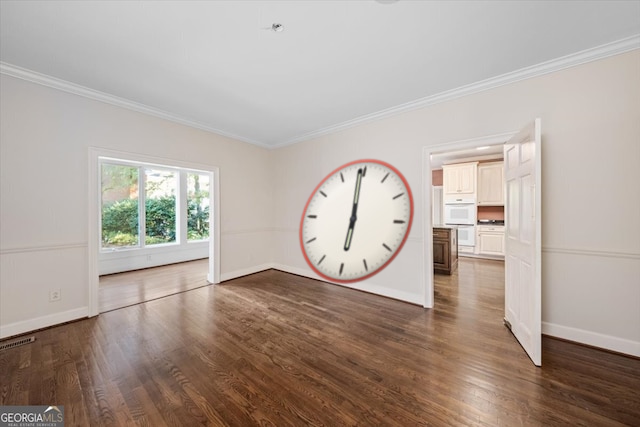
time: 5:59
